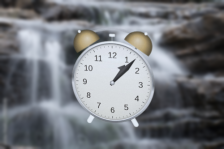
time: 1:07
